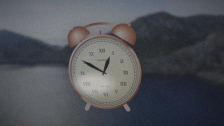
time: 12:50
